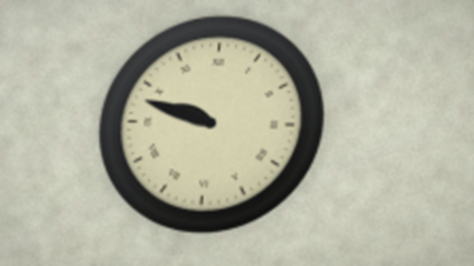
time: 9:48
